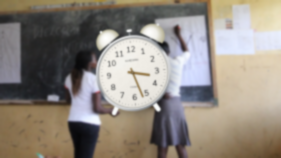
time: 3:27
